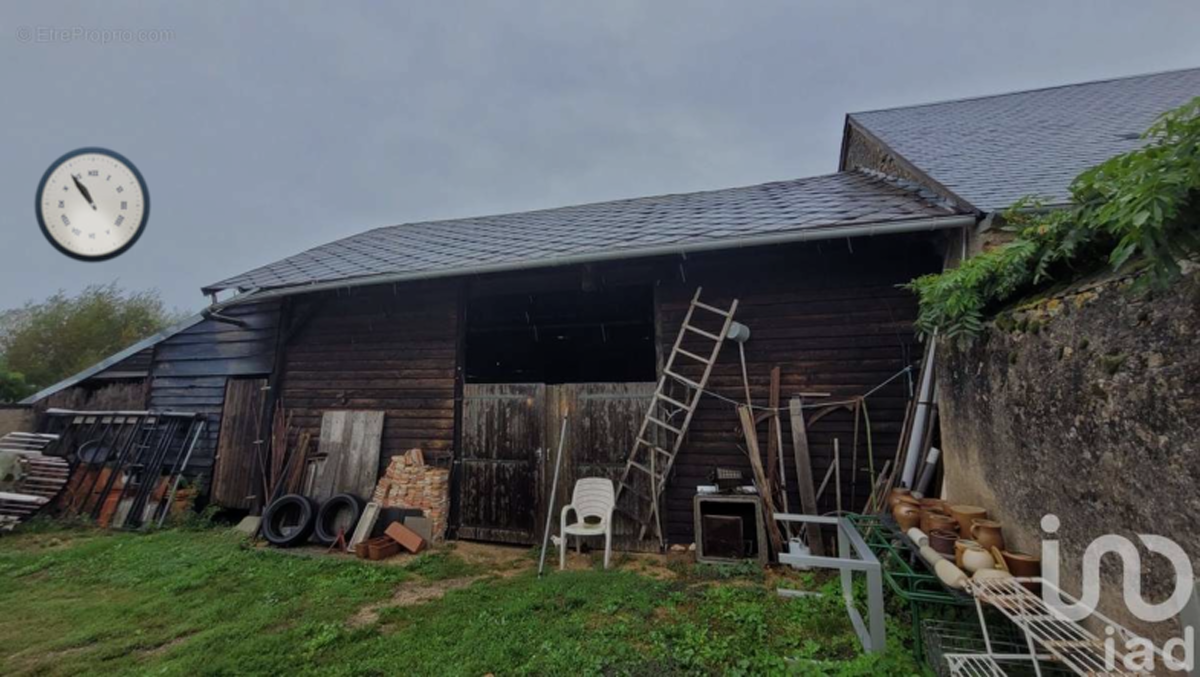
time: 10:54
